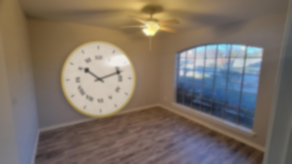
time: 10:12
